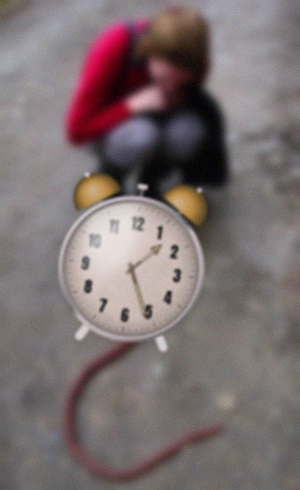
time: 1:26
